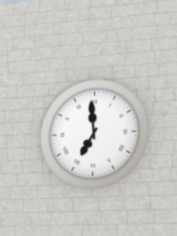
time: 6:59
